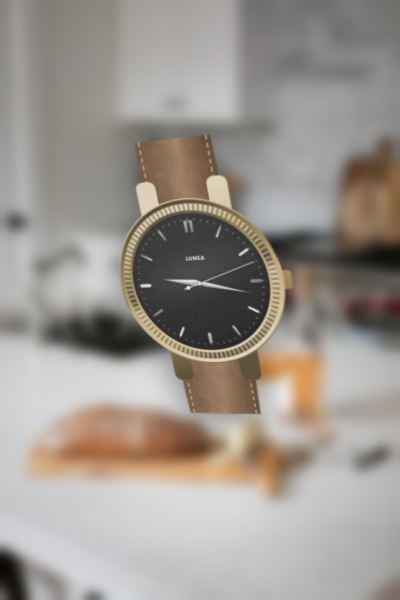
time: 9:17:12
